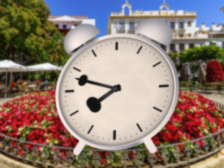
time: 7:48
